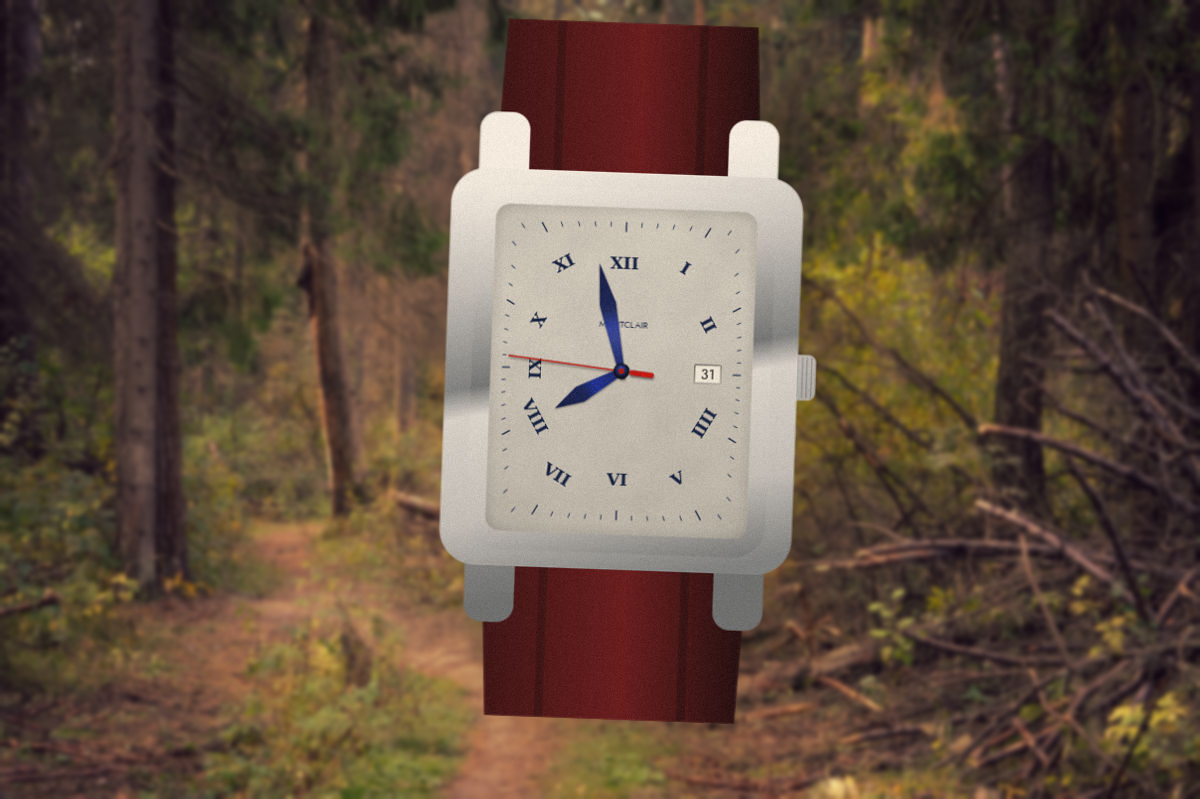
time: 7:57:46
